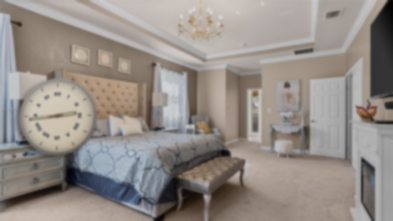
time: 2:44
